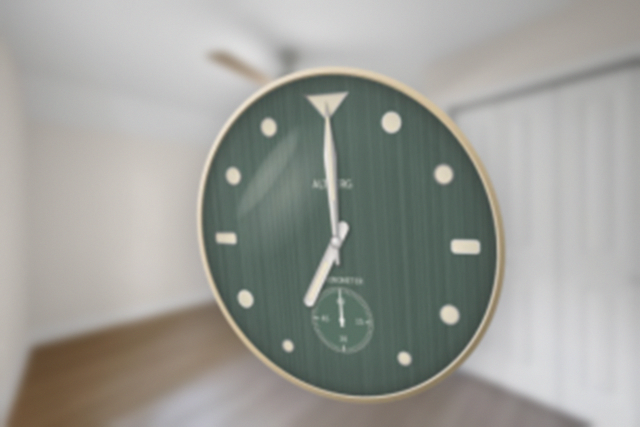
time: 7:00
